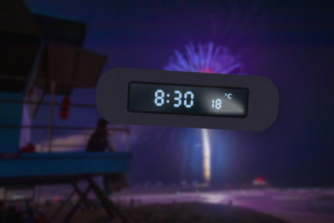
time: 8:30
